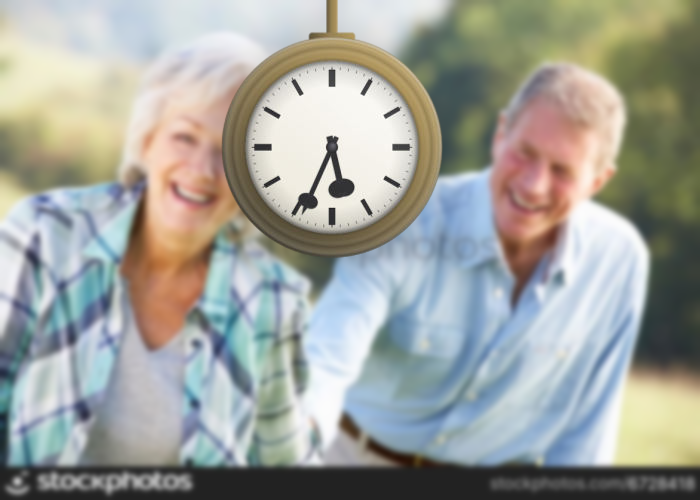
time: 5:34
